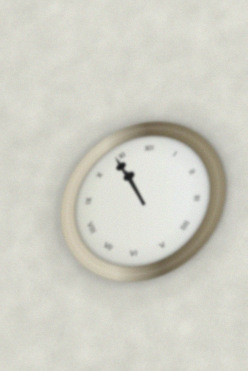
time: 10:54
